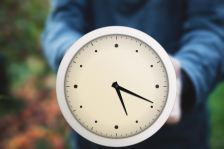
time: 5:19
